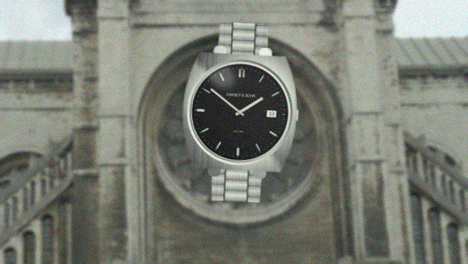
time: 1:51
